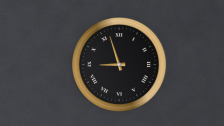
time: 8:57
